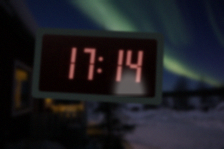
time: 17:14
